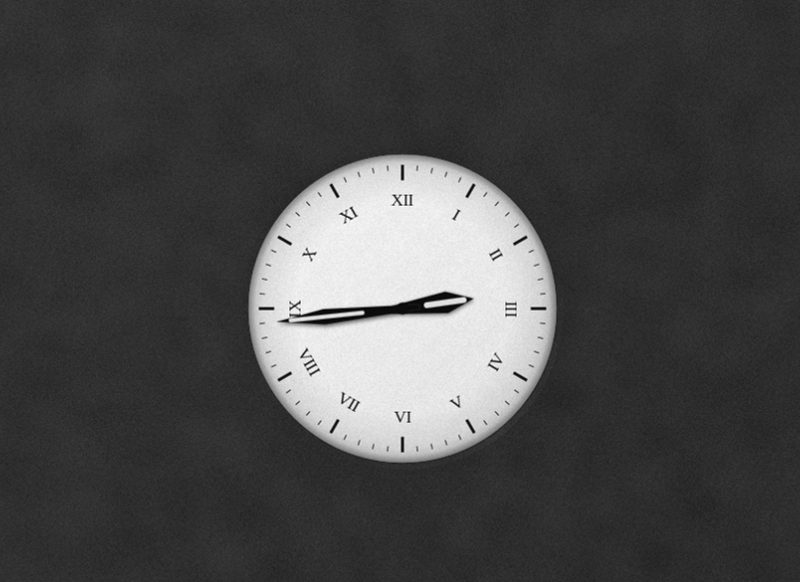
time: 2:44
